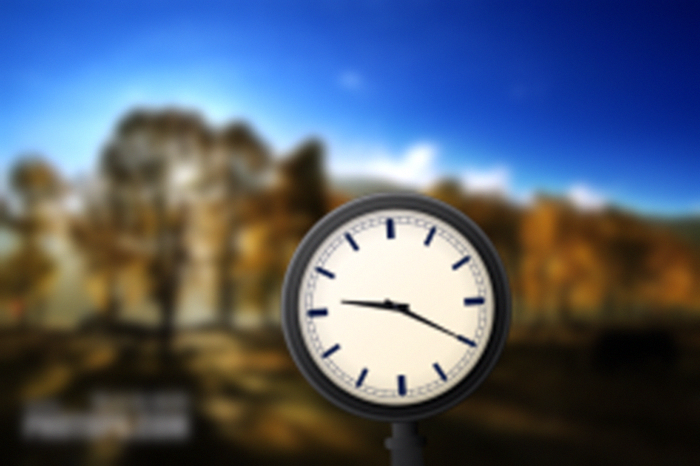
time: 9:20
